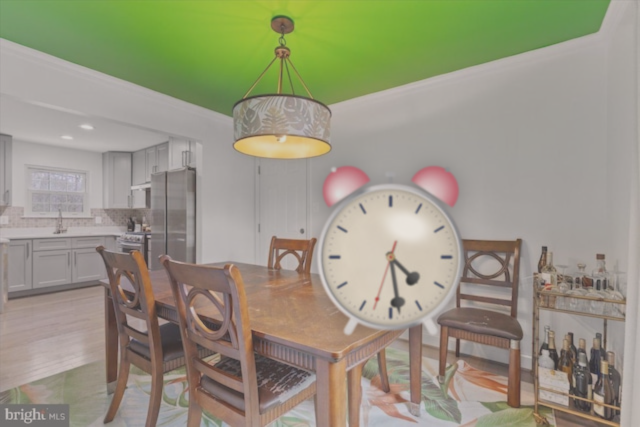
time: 4:28:33
